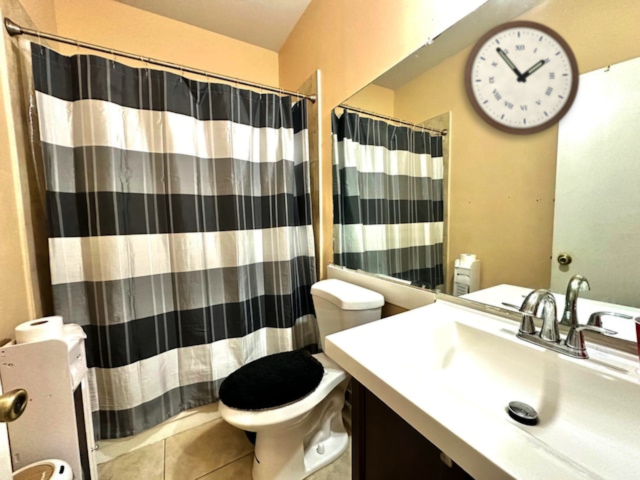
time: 1:54
